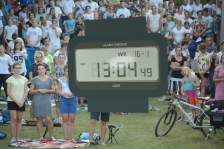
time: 13:04:49
